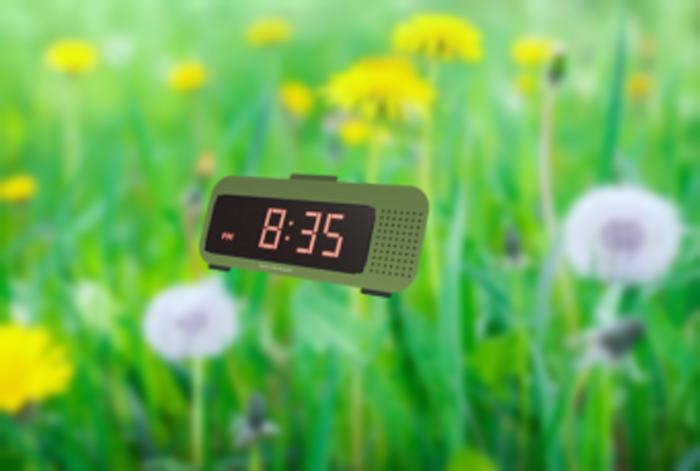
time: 8:35
